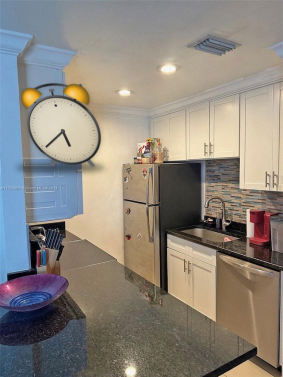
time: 5:39
